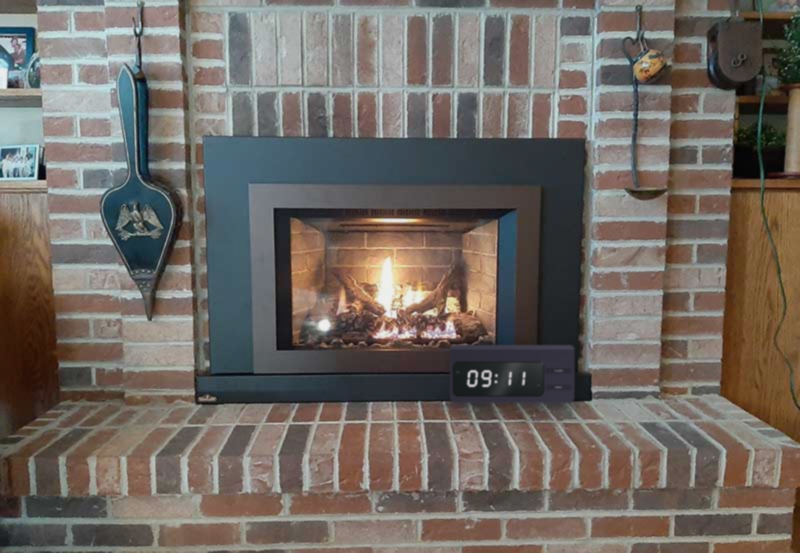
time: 9:11
